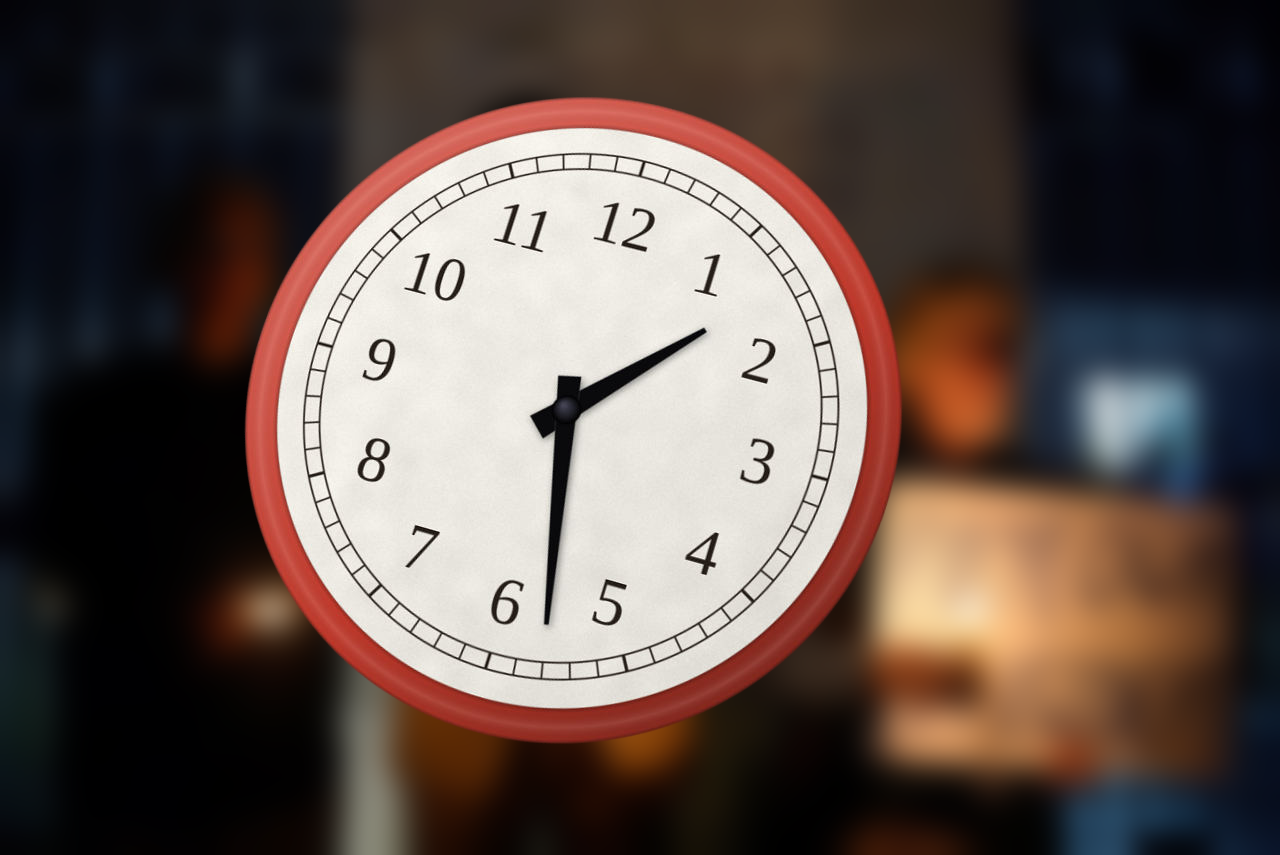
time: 1:28
